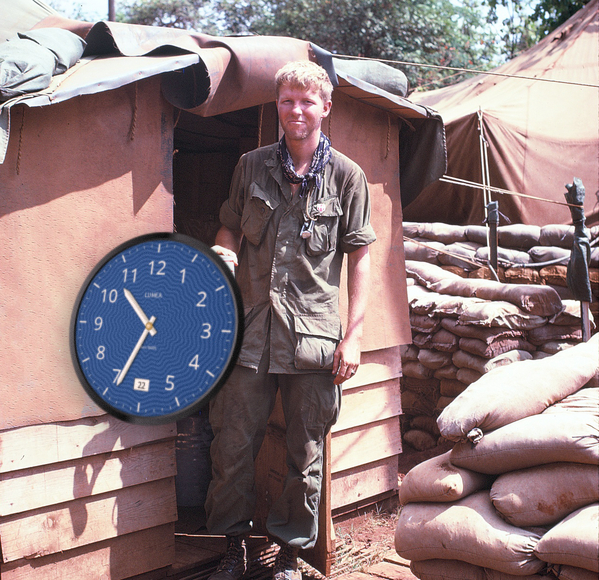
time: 10:34
